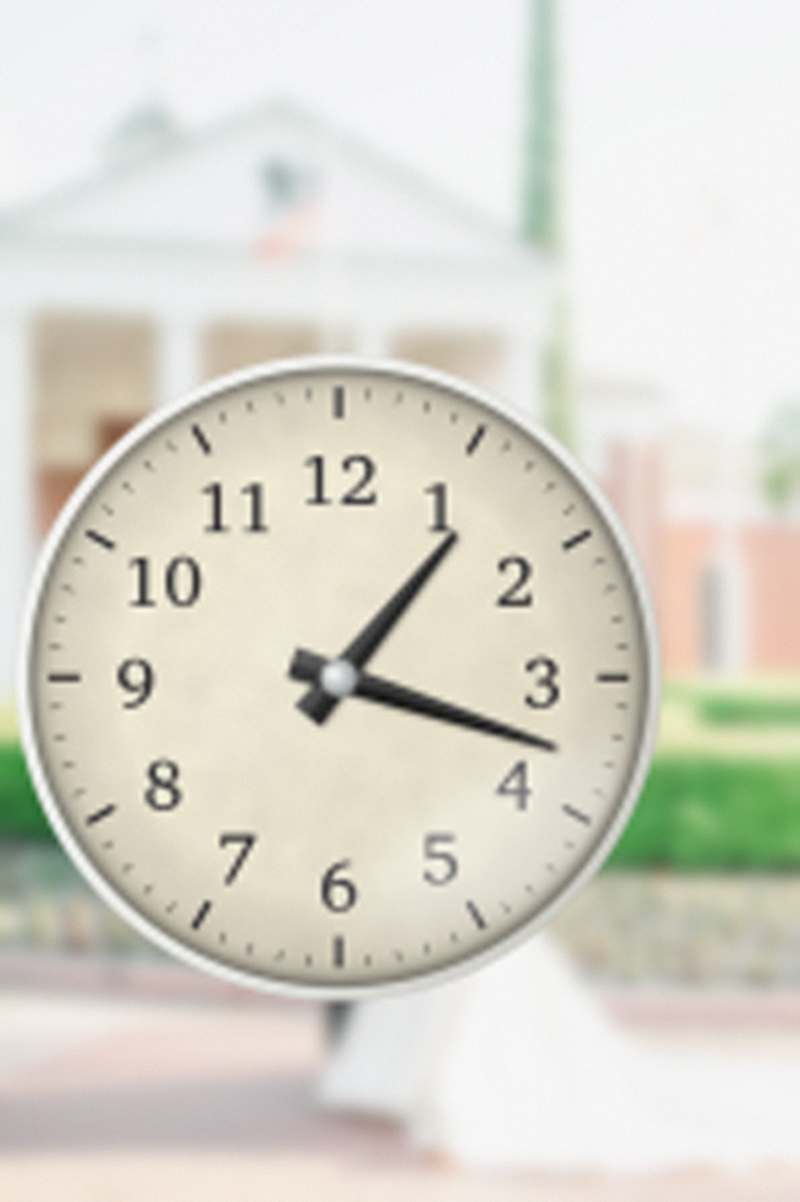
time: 1:18
